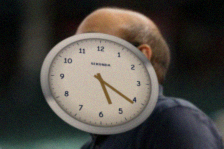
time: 5:21
